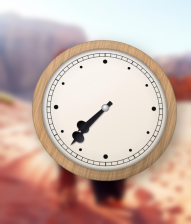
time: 7:37
